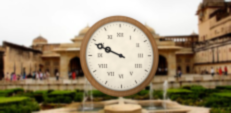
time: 9:49
